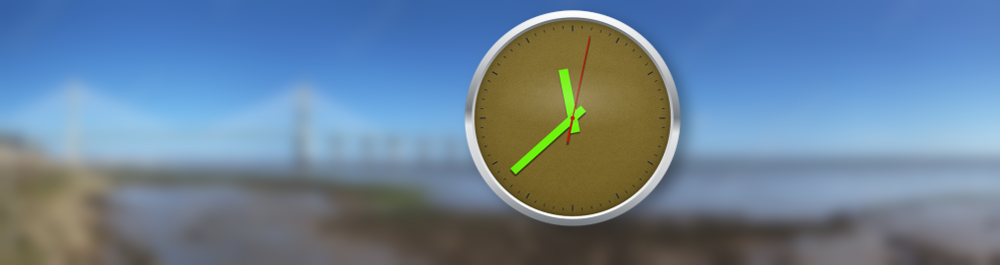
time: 11:38:02
